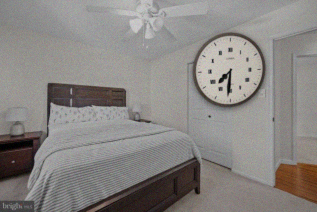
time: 7:31
